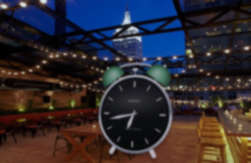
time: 6:43
